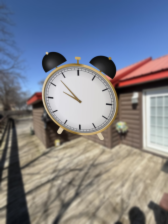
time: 9:53
